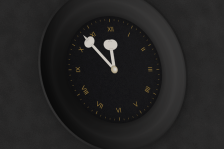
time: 11:53
